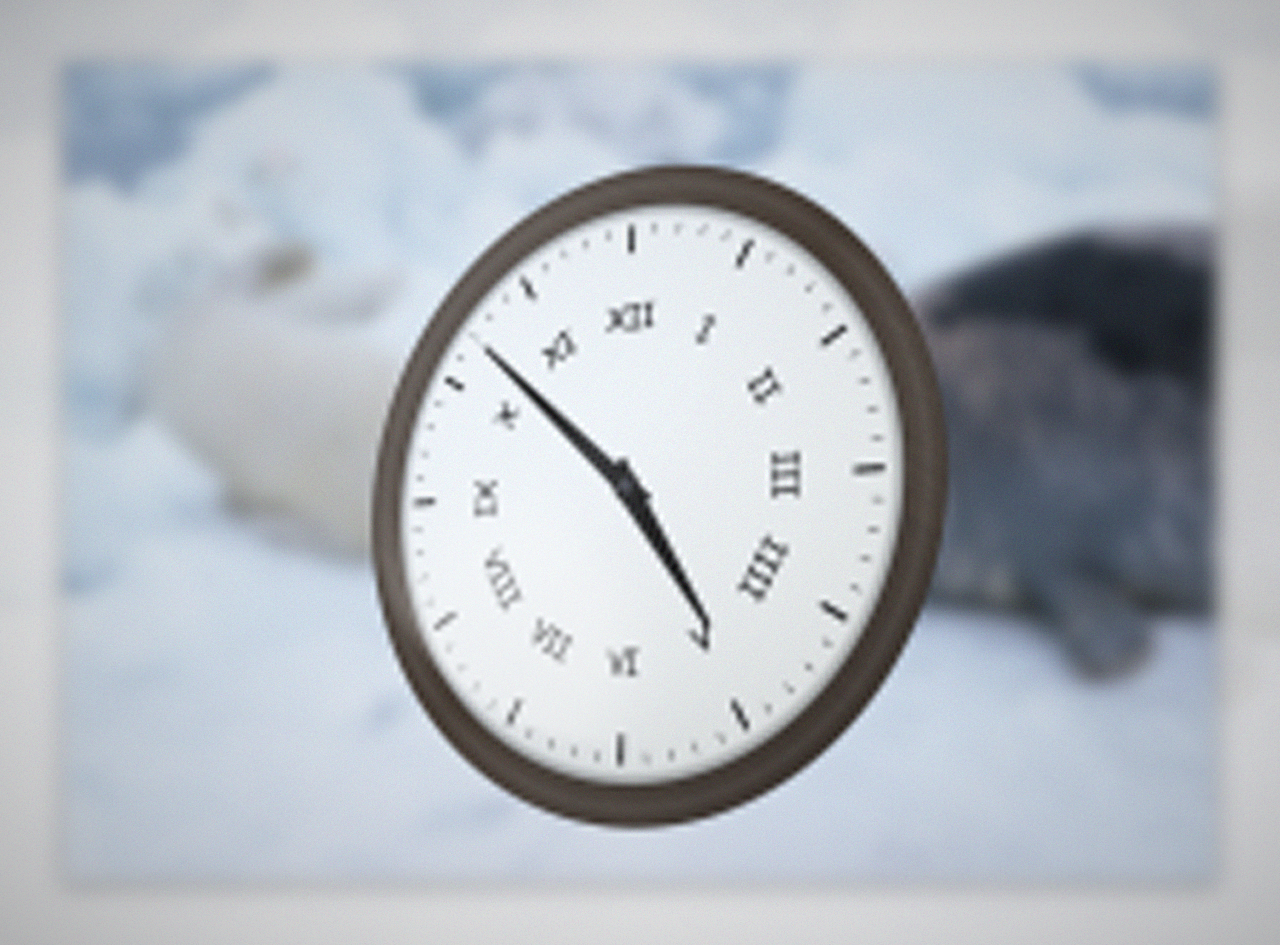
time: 4:52
